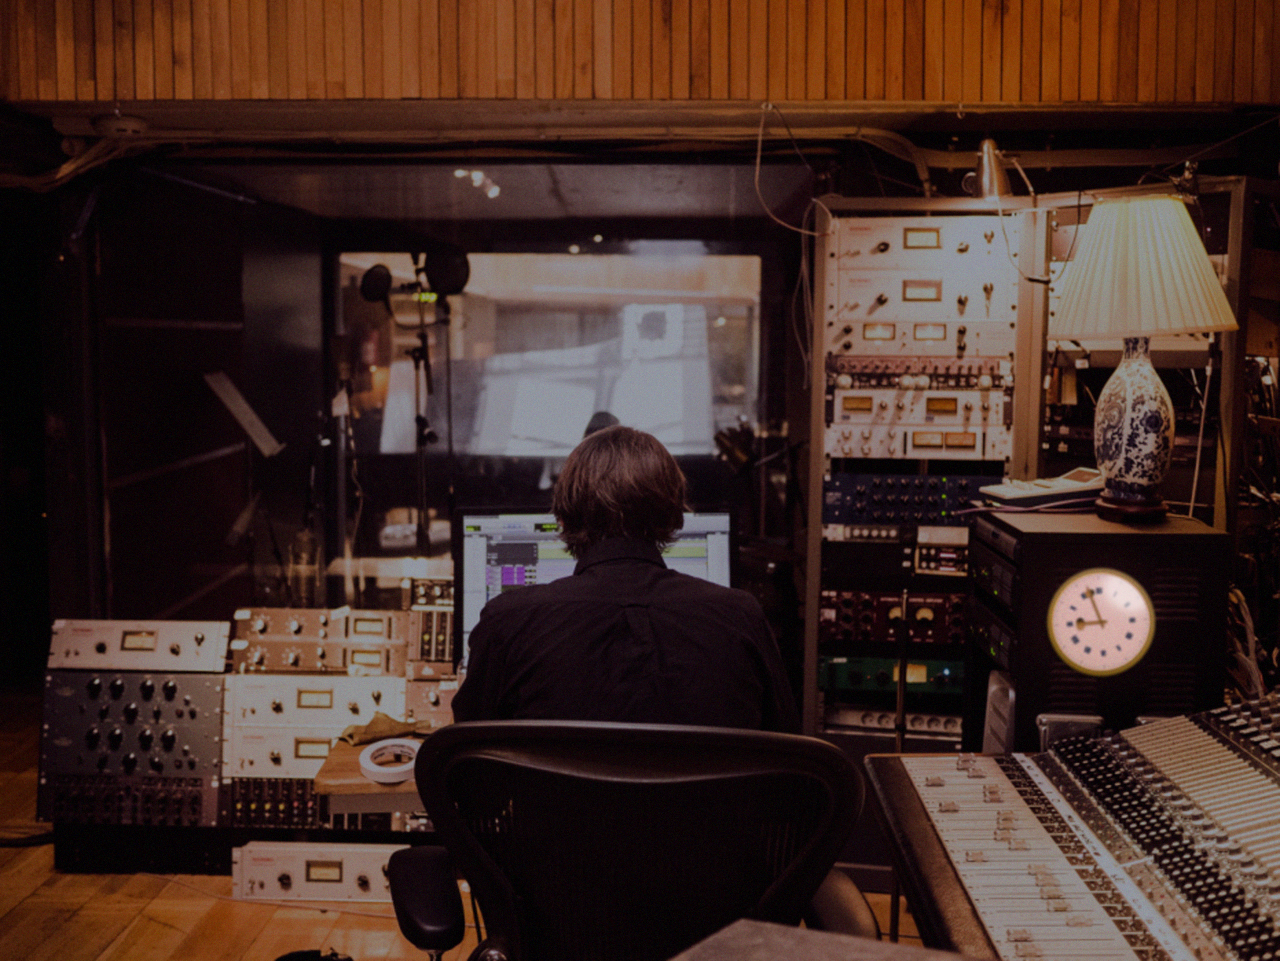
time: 8:57
